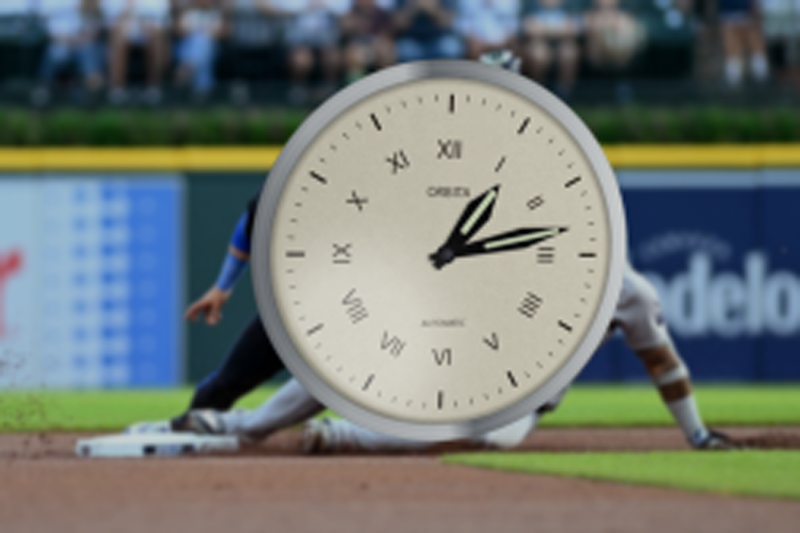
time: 1:13
